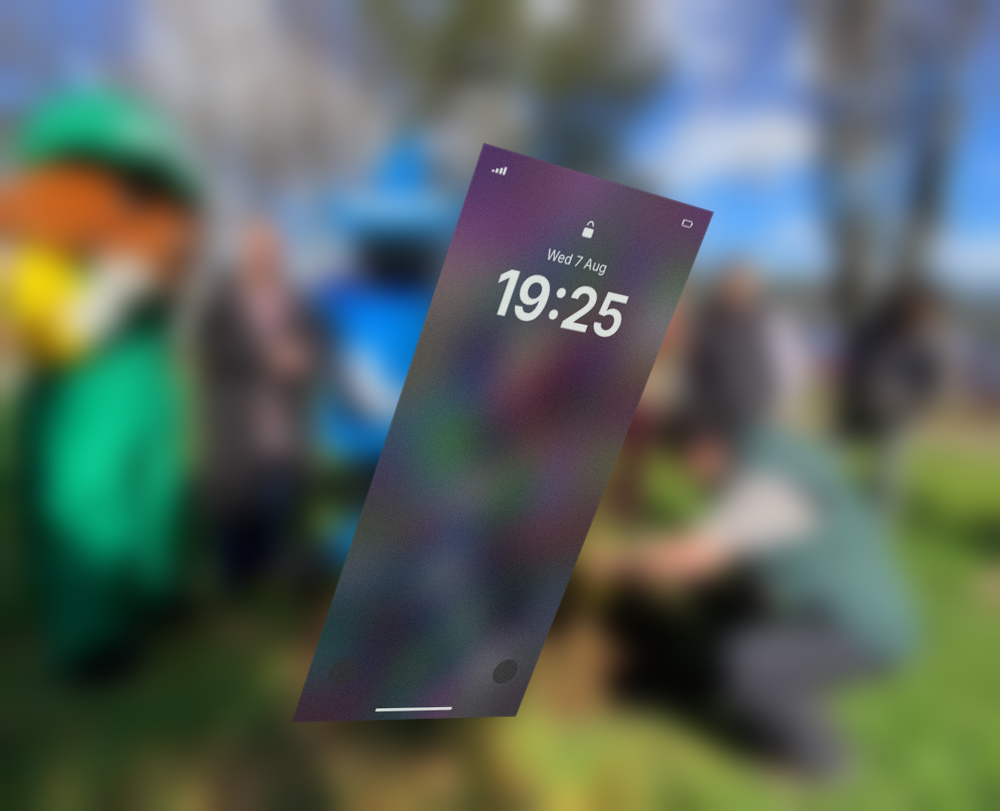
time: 19:25
